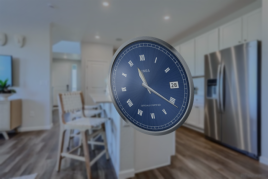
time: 11:21
